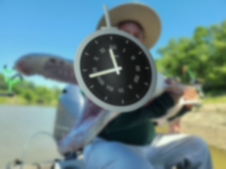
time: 11:43
